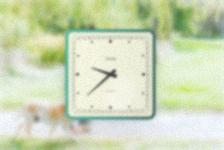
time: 9:38
